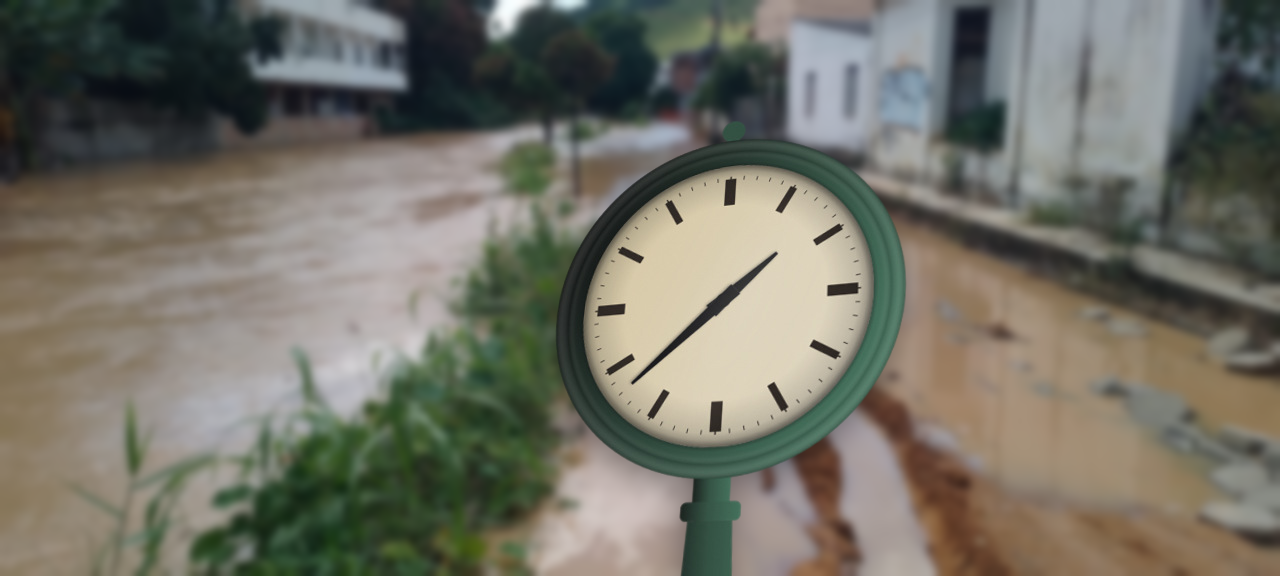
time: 1:38
